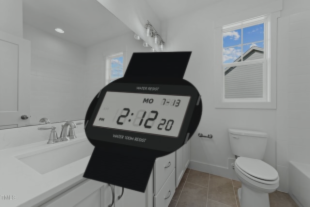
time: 2:12:20
